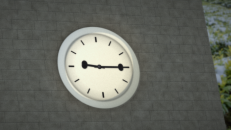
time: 9:15
